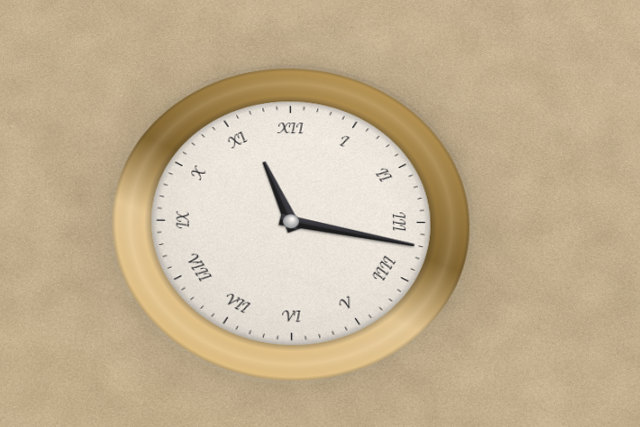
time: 11:17
